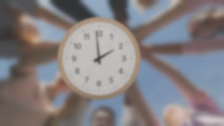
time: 1:59
